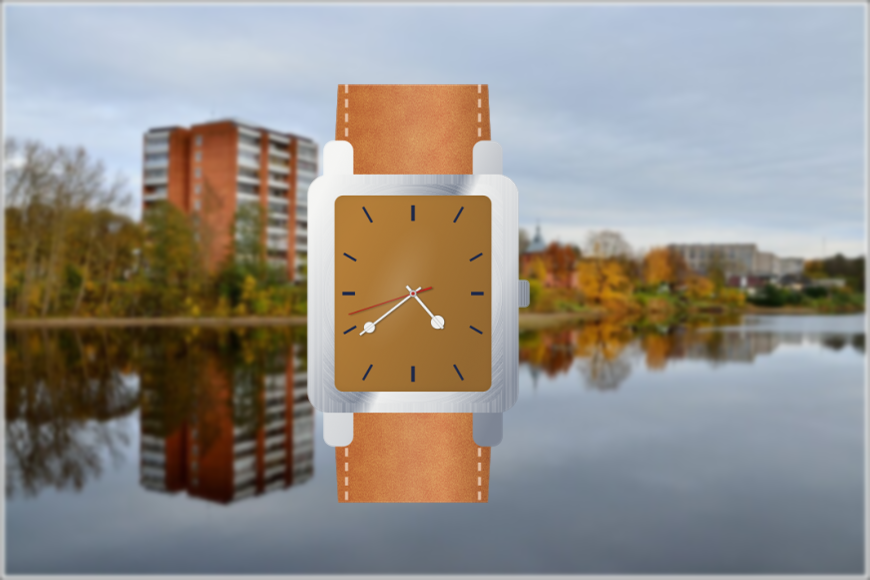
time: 4:38:42
